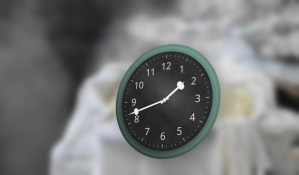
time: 1:42
